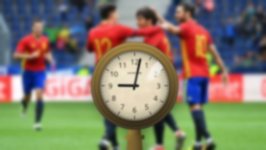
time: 9:02
